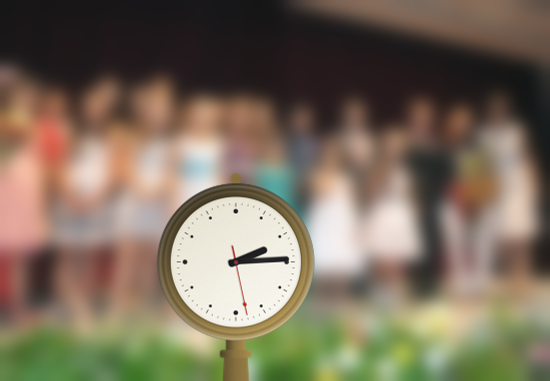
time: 2:14:28
